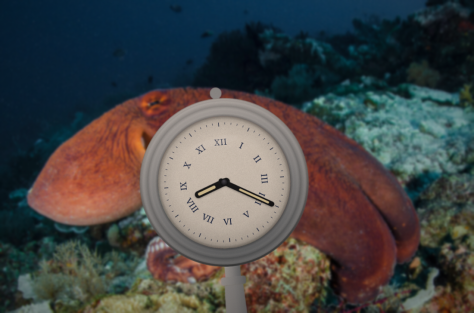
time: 8:20
